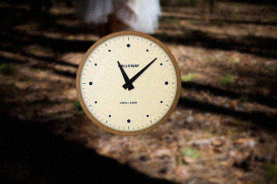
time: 11:08
